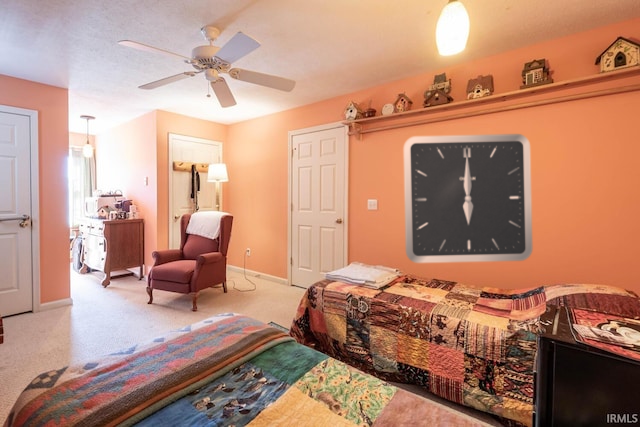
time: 6:00
